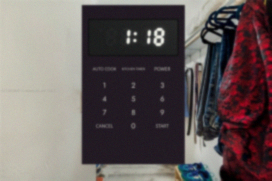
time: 1:18
